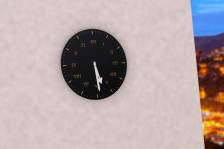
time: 5:29
